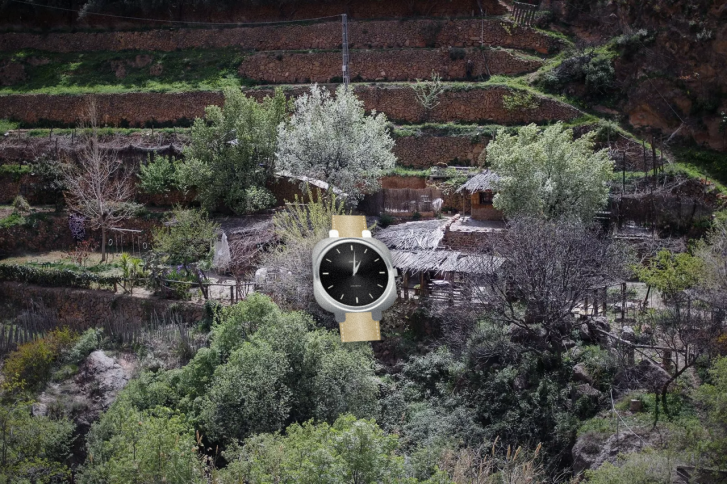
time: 1:01
